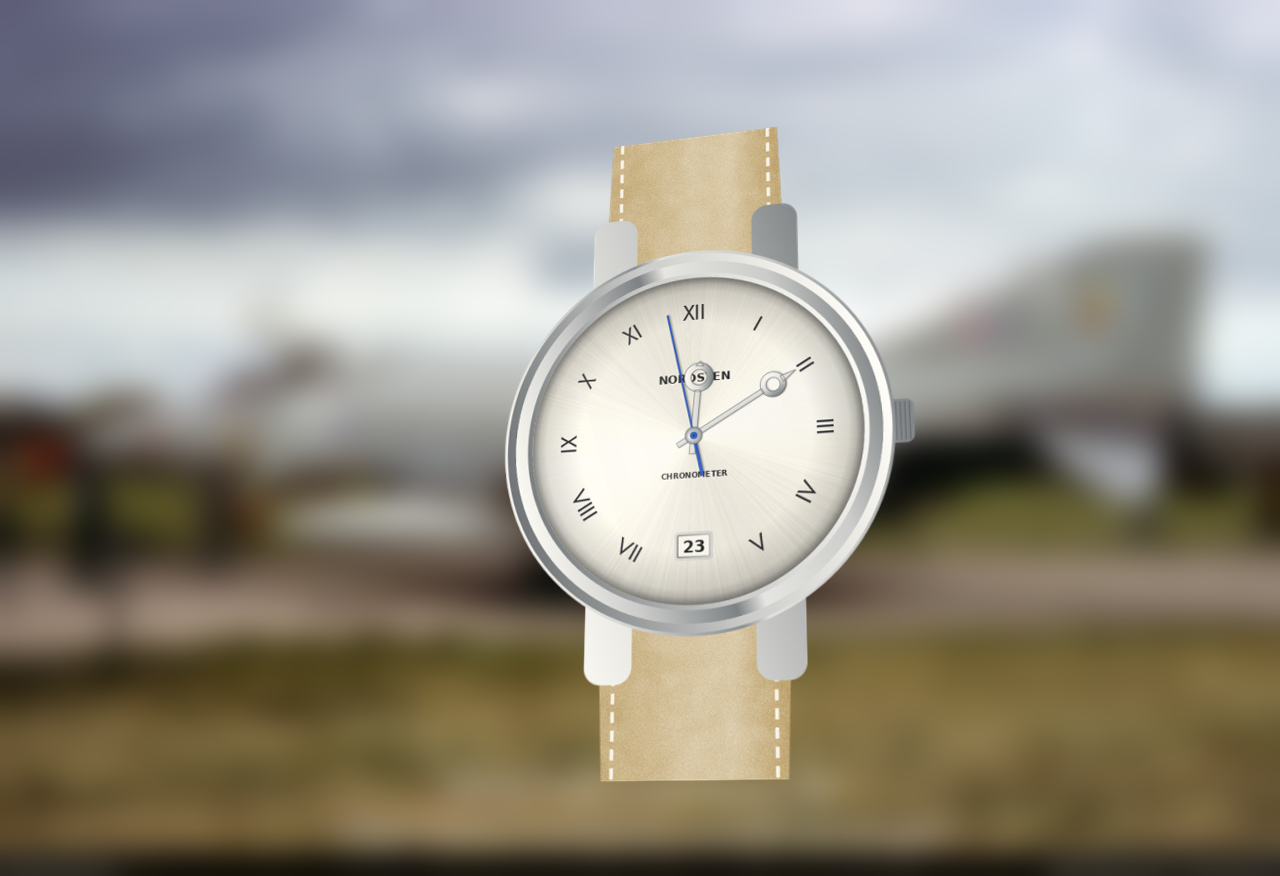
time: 12:09:58
